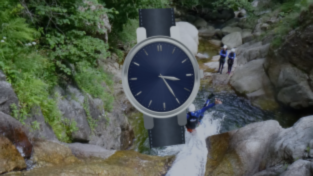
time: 3:25
